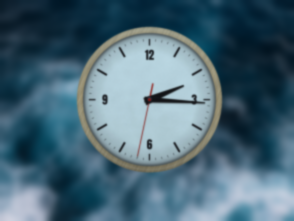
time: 2:15:32
